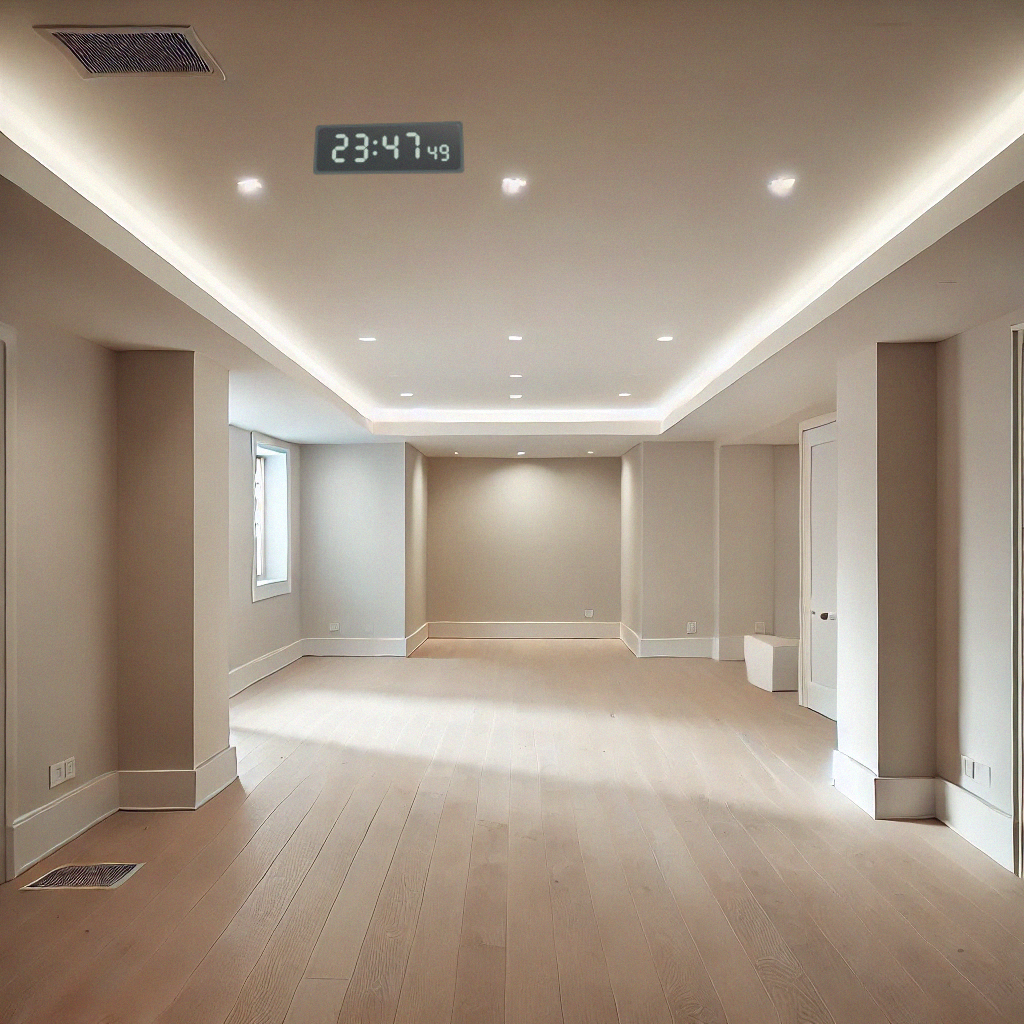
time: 23:47:49
